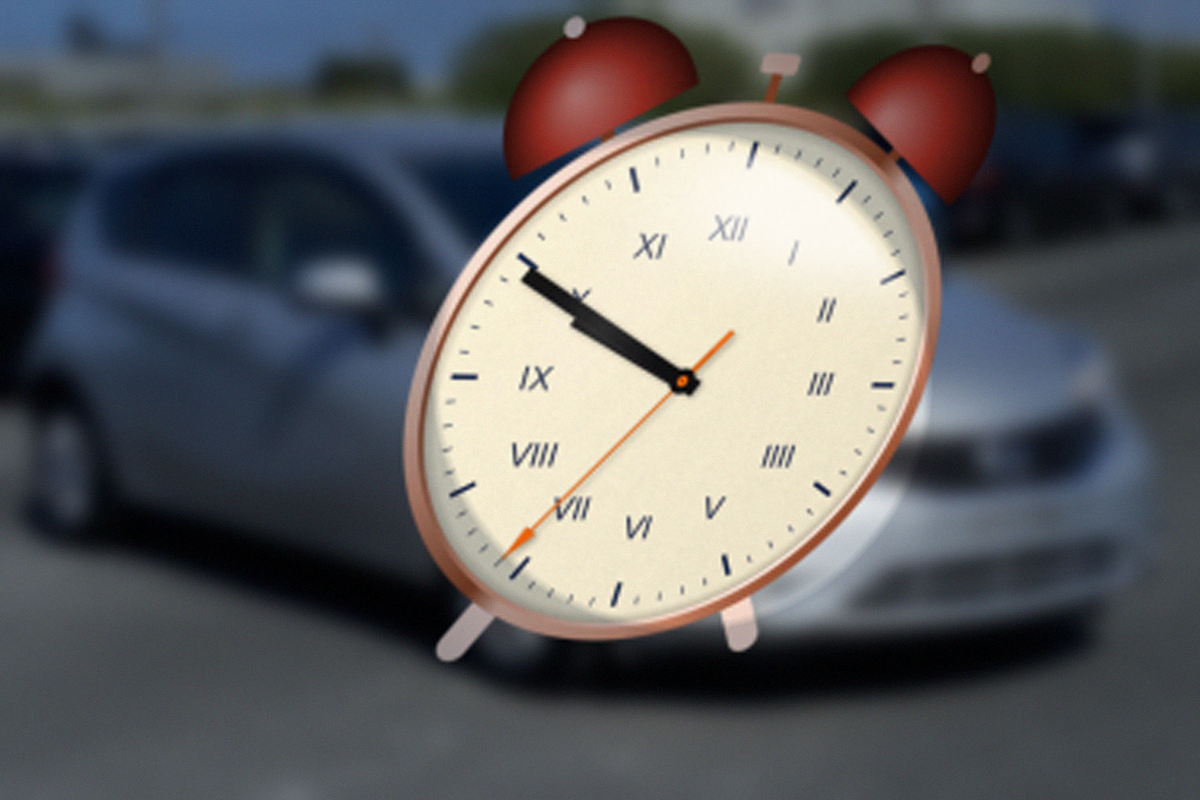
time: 9:49:36
